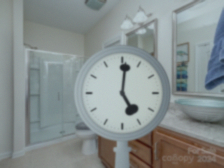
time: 5:01
